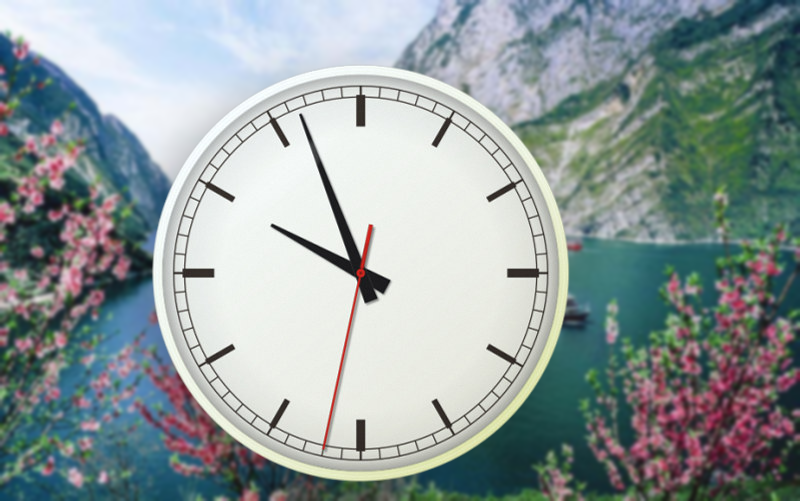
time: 9:56:32
